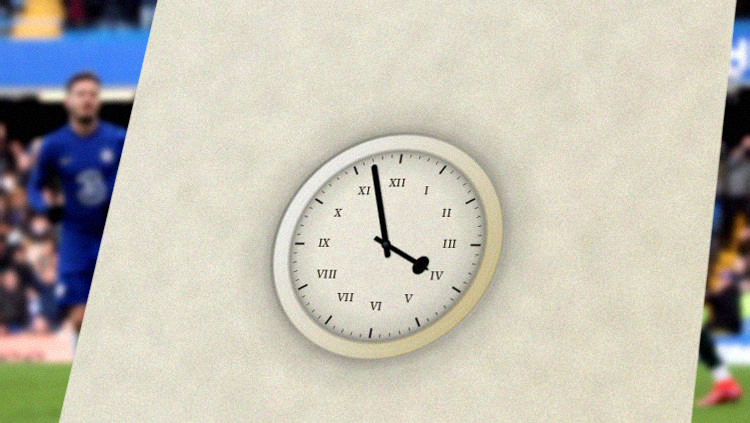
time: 3:57
